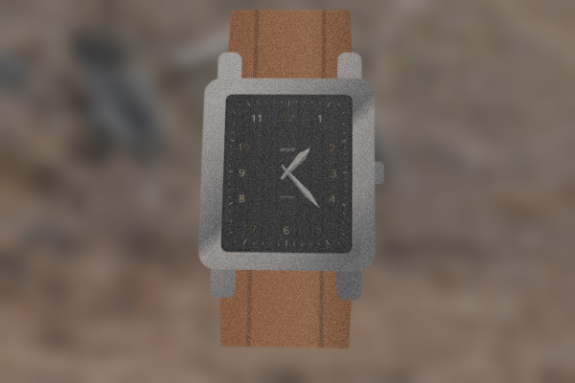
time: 1:23
